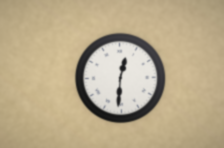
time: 12:31
